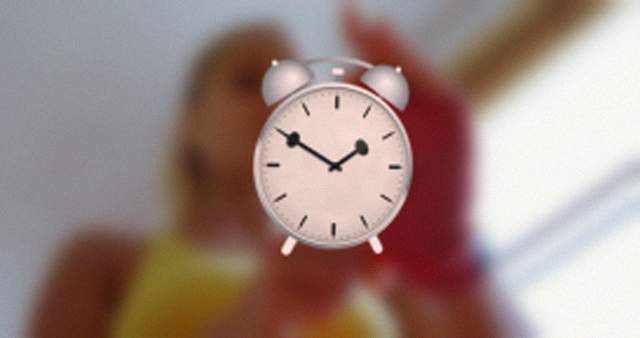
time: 1:50
